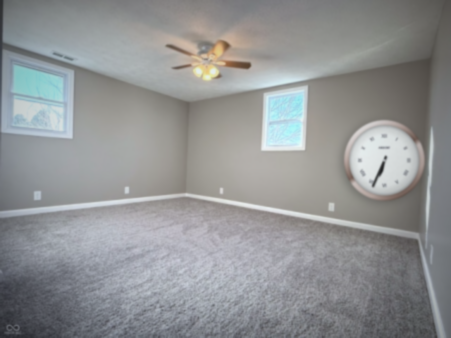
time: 6:34
